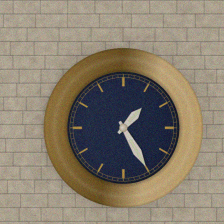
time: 1:25
